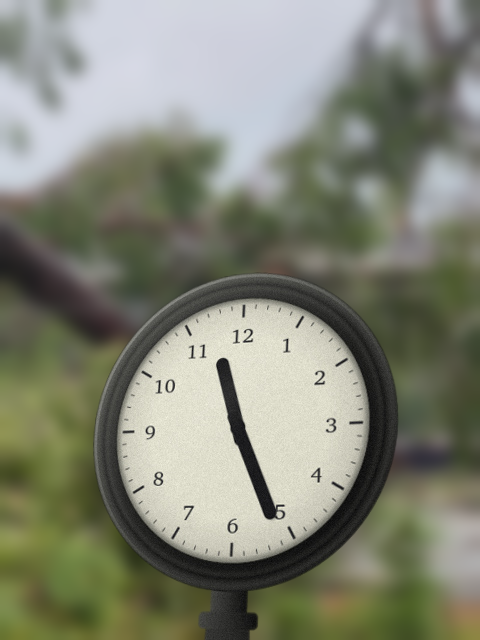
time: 11:26
